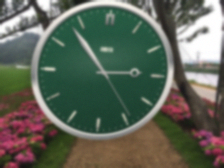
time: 2:53:24
